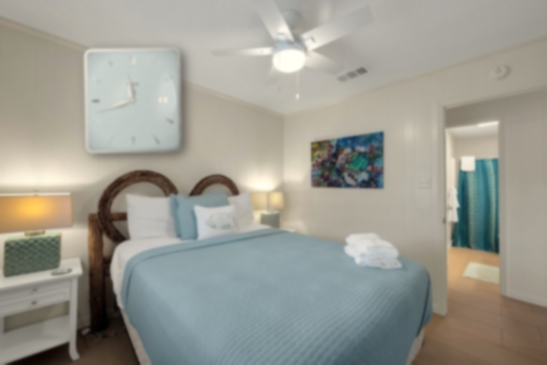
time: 11:42
